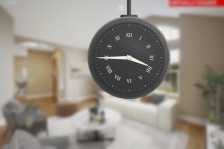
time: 3:45
